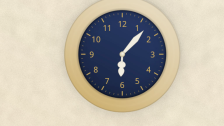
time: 6:07
